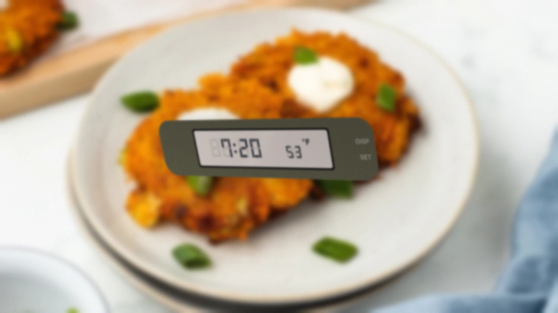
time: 7:20
